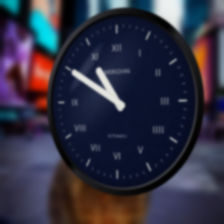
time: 10:50
